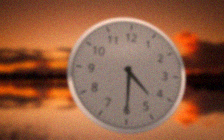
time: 4:30
